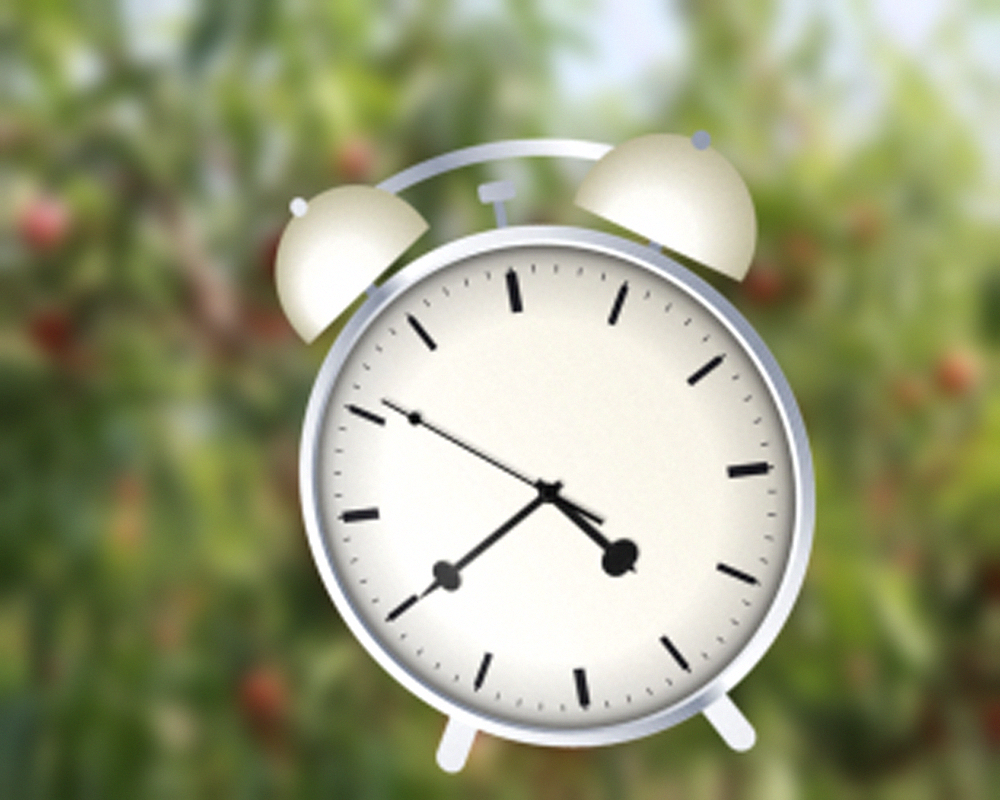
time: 4:39:51
